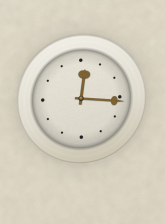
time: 12:16
